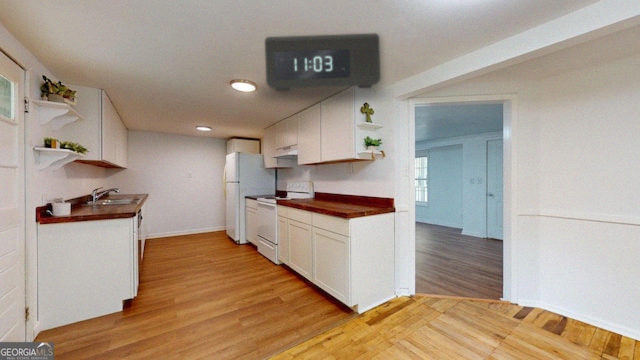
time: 11:03
